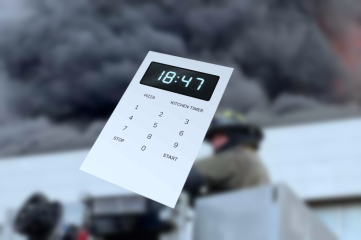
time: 18:47
